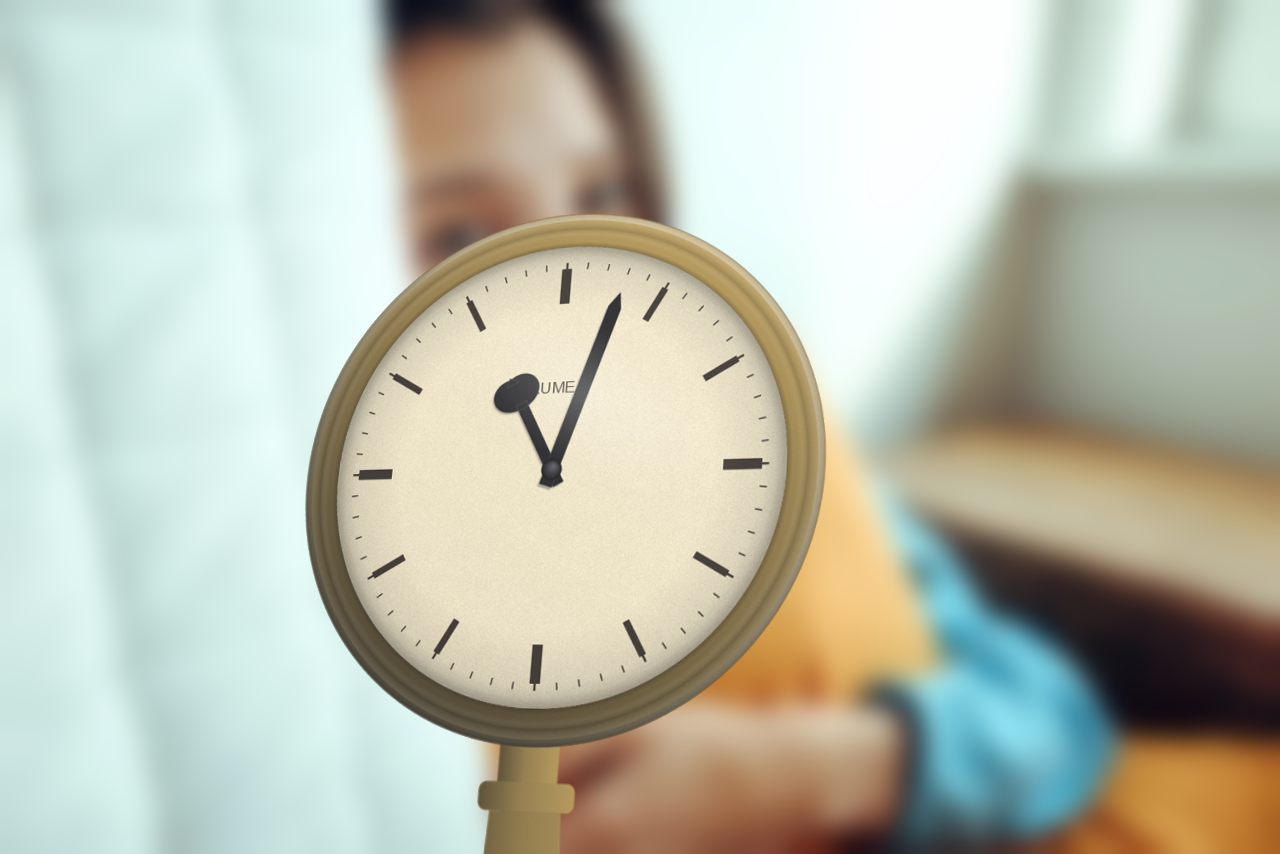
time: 11:03
